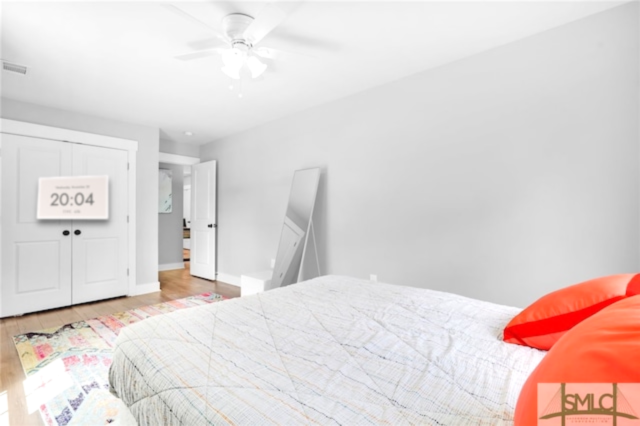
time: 20:04
